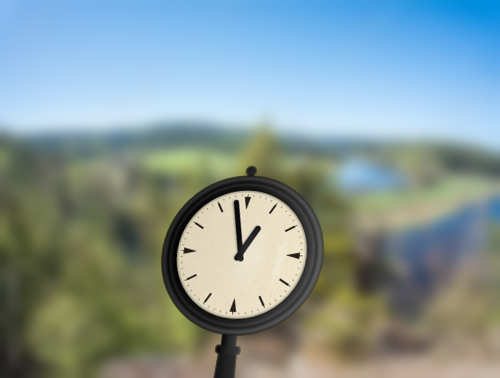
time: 12:58
